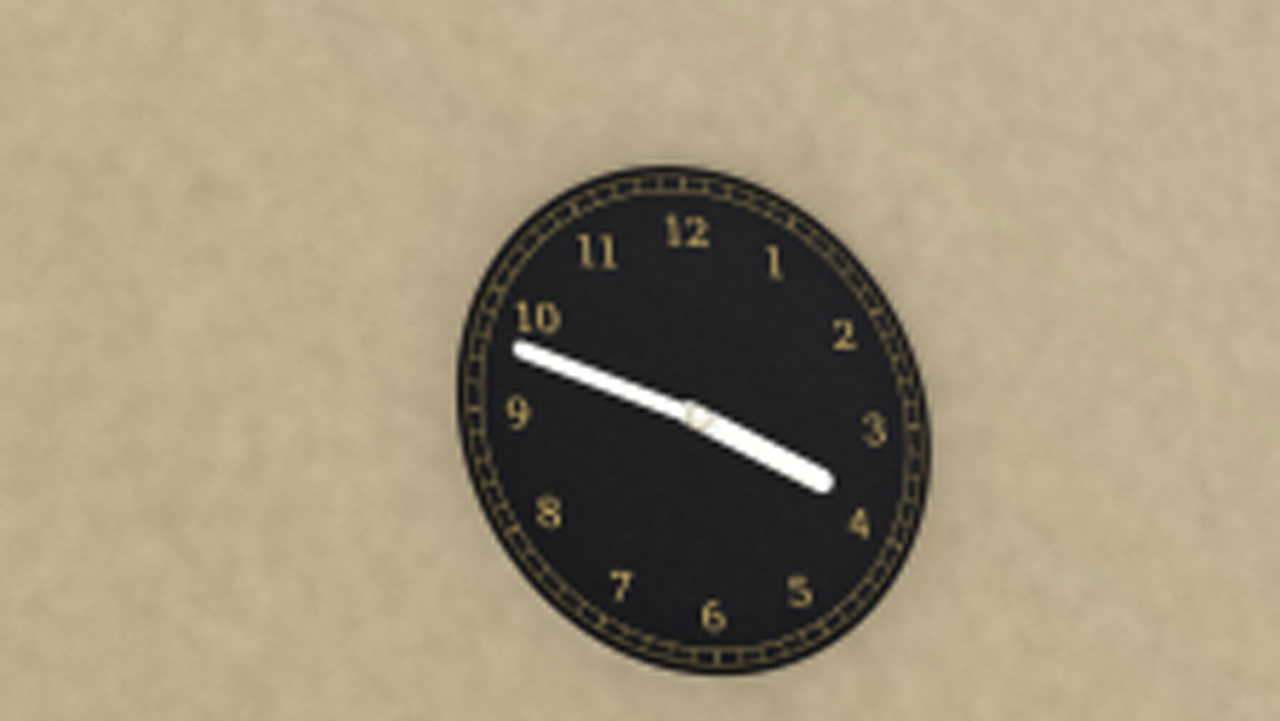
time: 3:48
